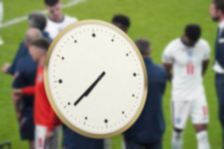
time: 7:39
